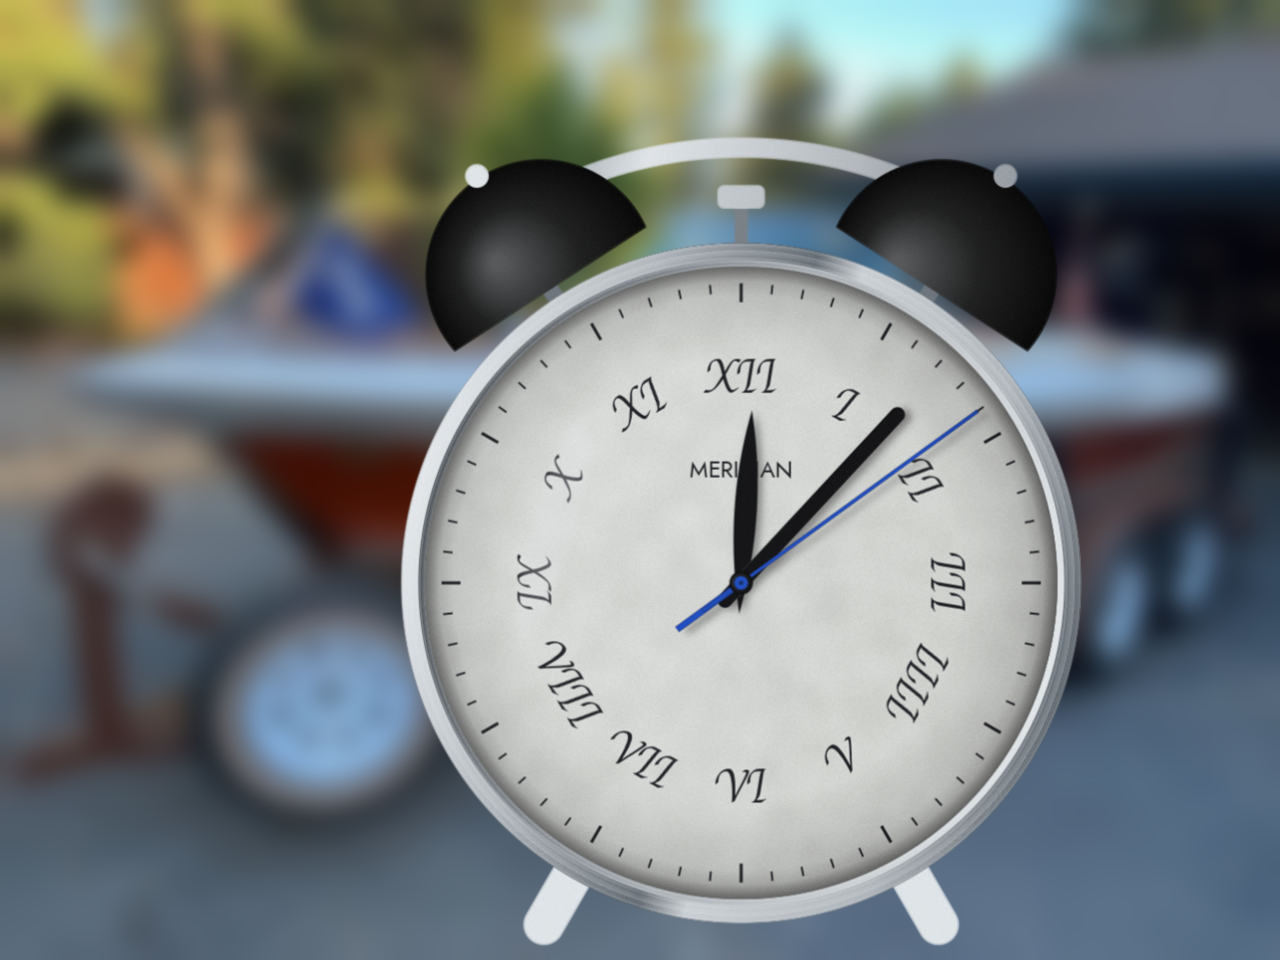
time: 12:07:09
